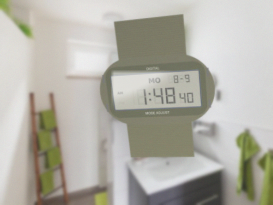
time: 1:48:40
